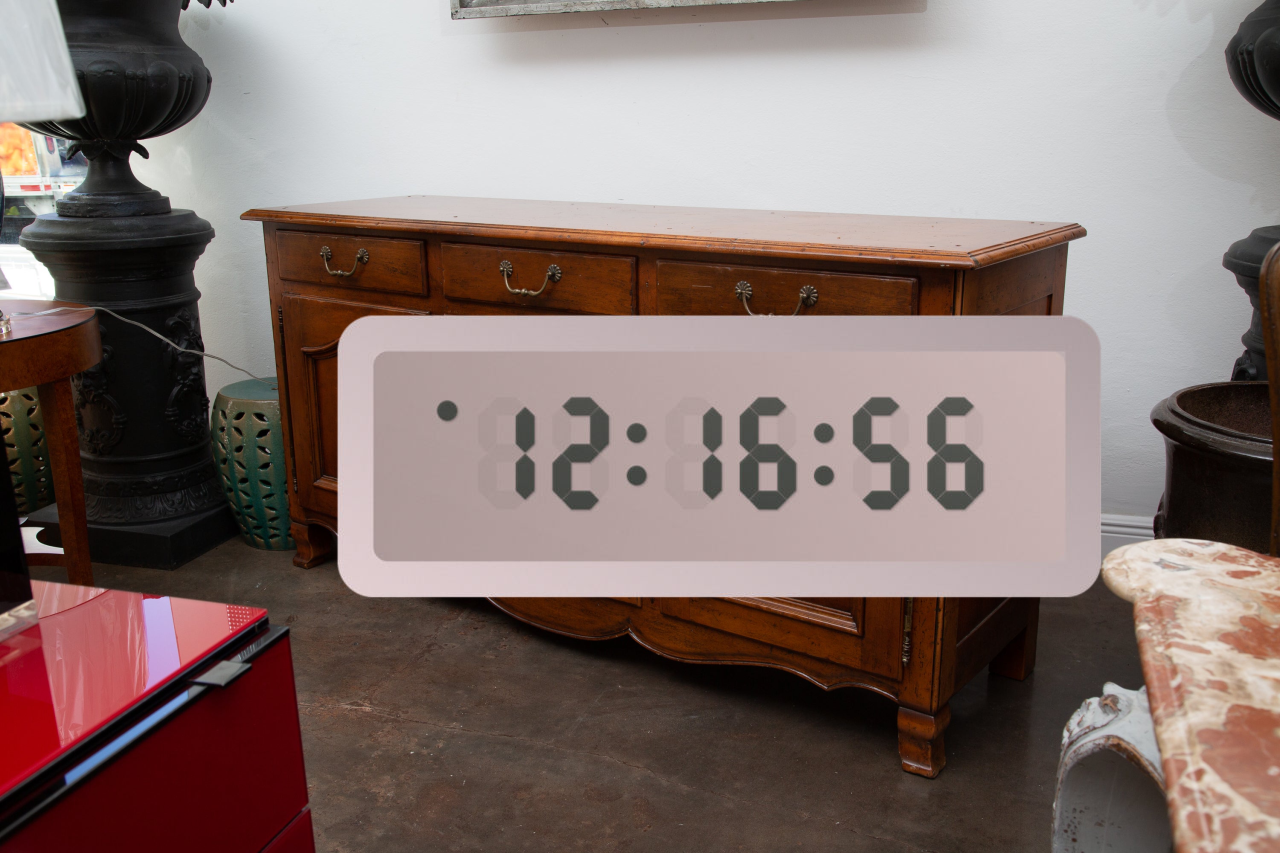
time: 12:16:56
